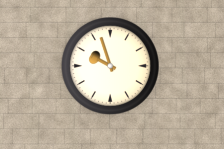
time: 9:57
